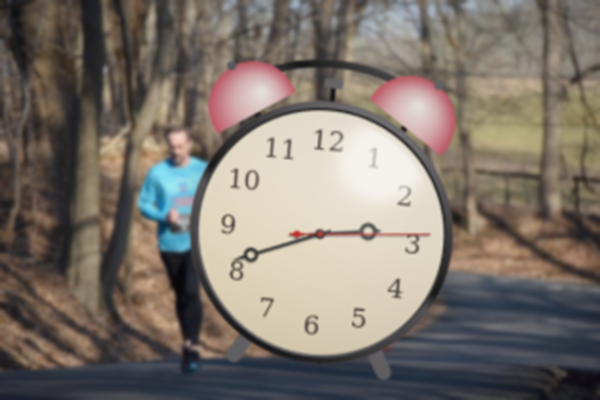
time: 2:41:14
